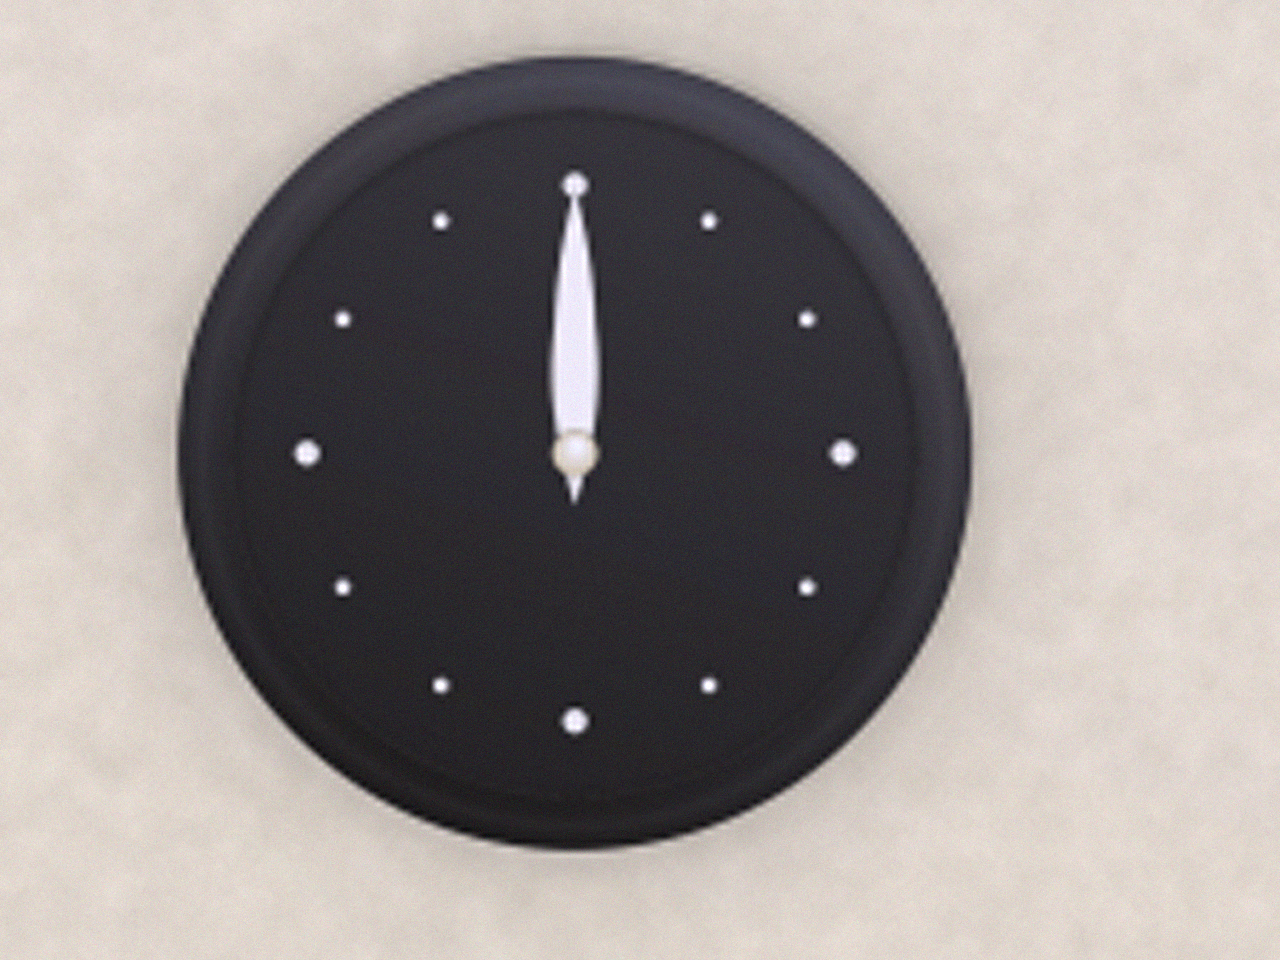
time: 12:00
